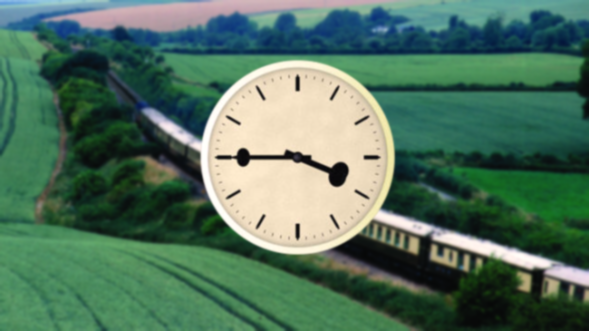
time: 3:45
